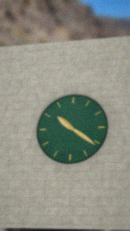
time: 10:21
